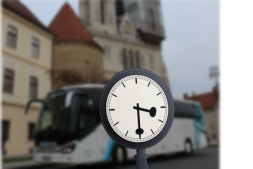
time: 3:30
